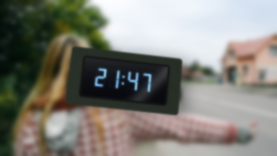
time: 21:47
